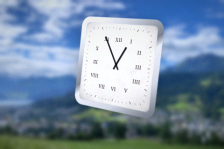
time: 12:55
